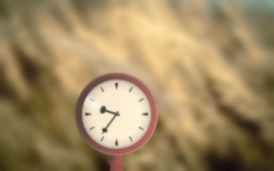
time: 9:36
